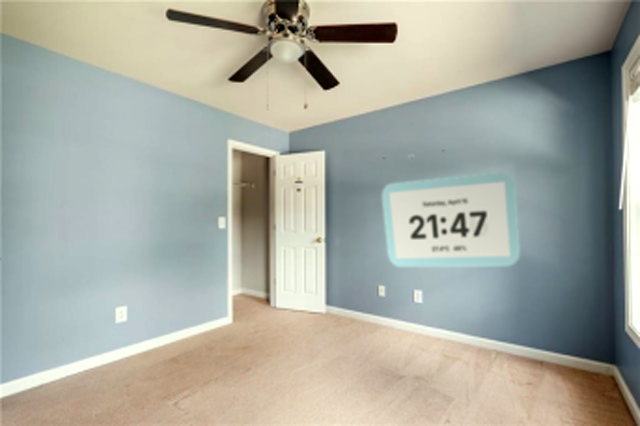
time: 21:47
